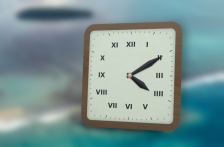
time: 4:10
